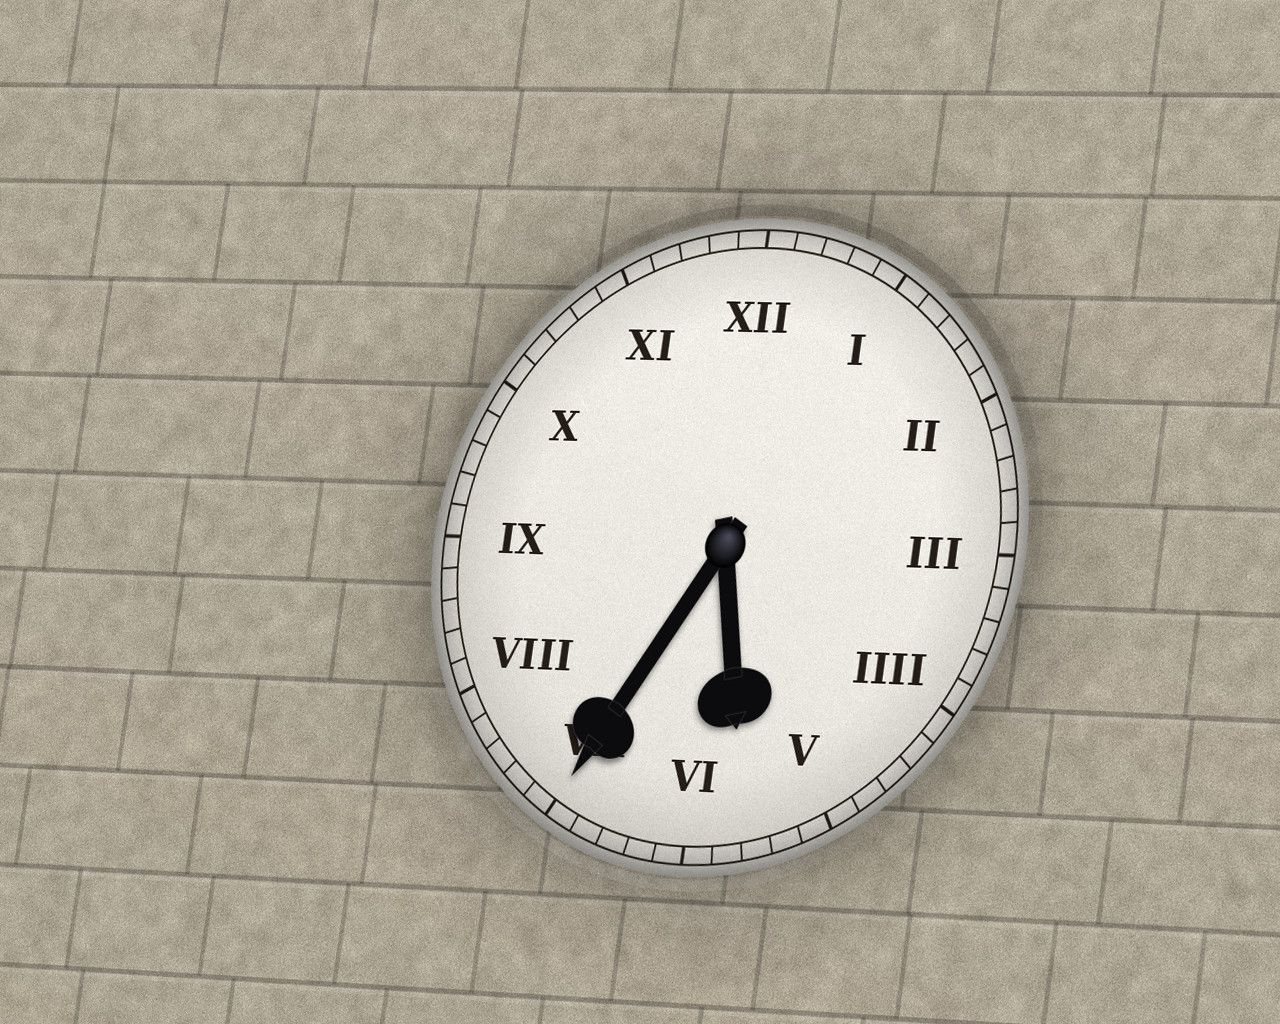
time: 5:35
